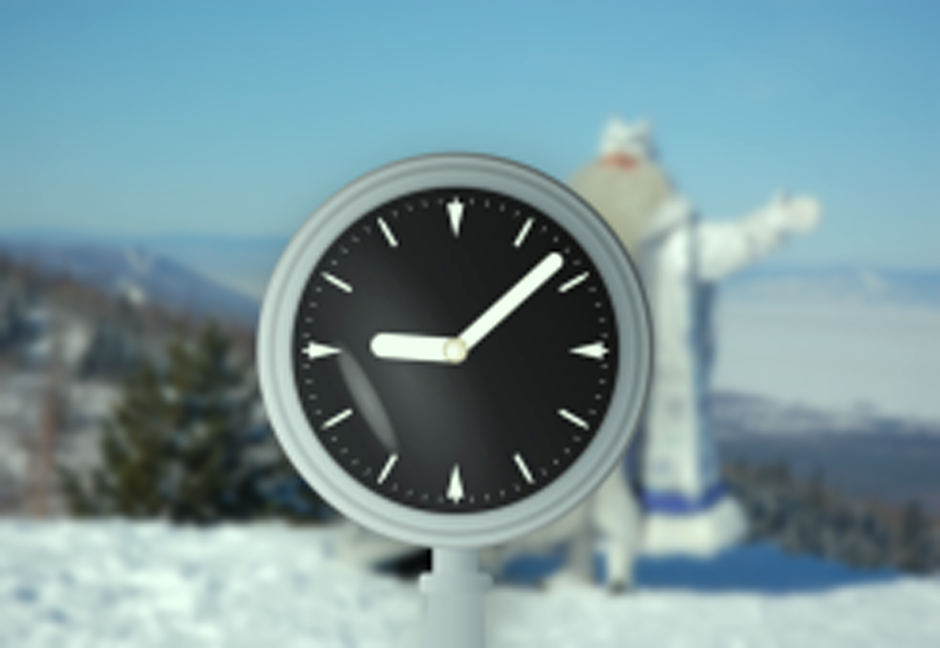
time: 9:08
